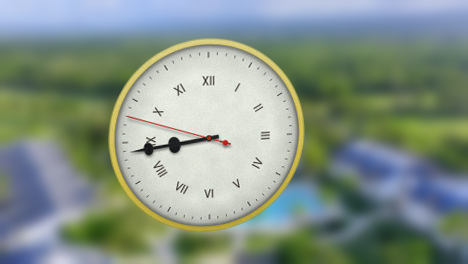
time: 8:43:48
